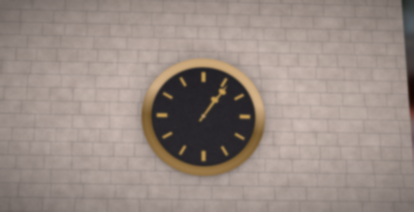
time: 1:06
